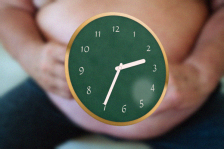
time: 2:35
